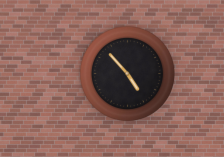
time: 4:53
